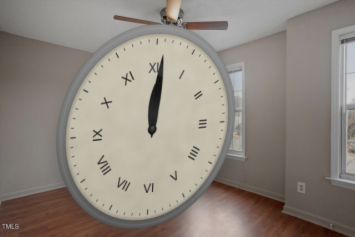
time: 12:01
